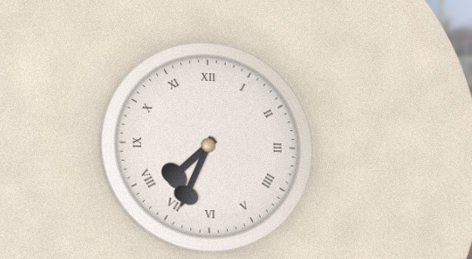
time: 7:34
